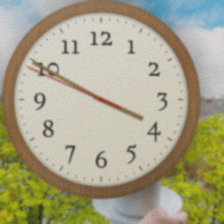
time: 3:49:49
